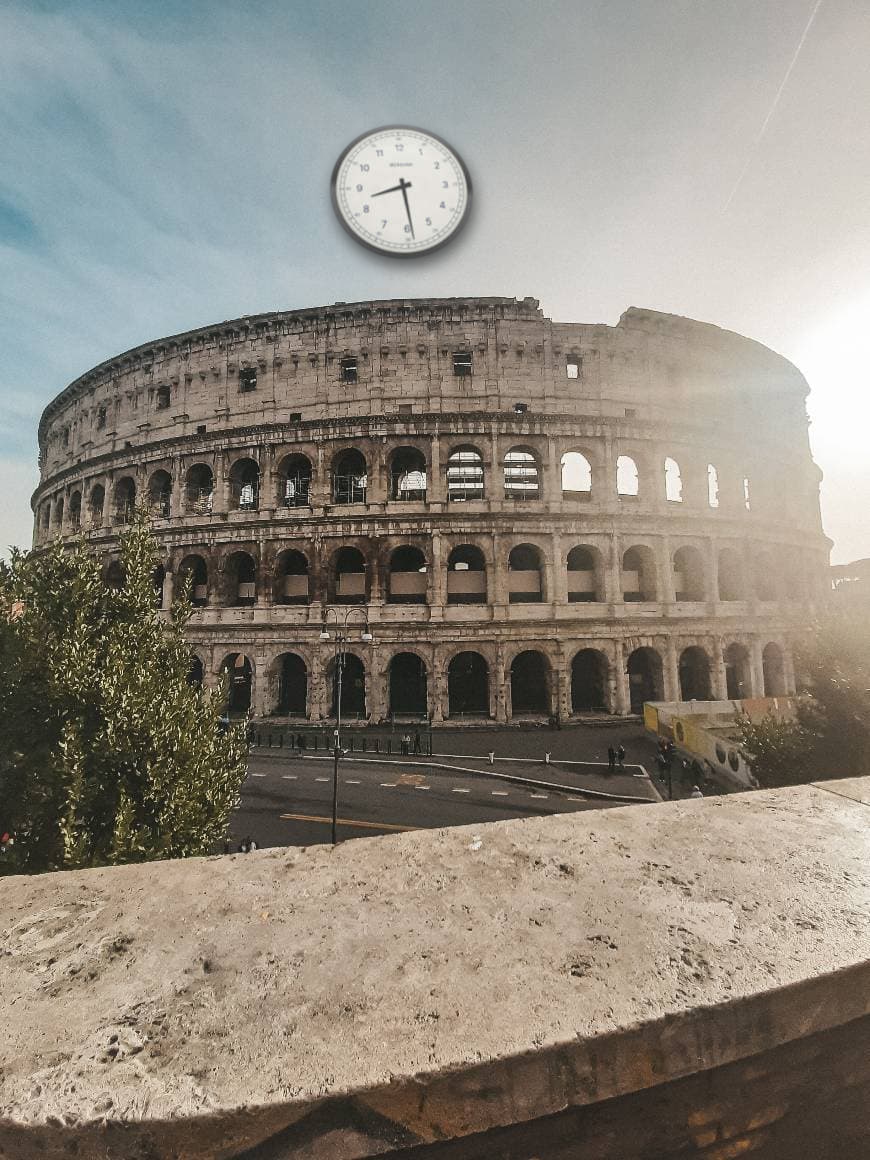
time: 8:29
